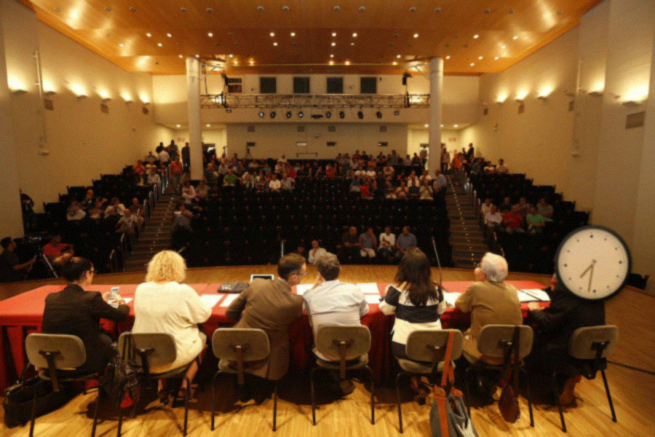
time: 7:32
